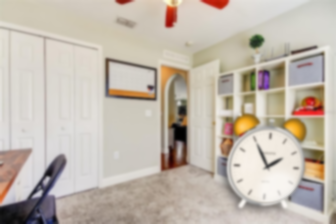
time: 1:55
